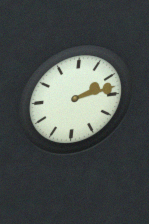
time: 2:13
